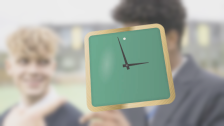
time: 2:58
